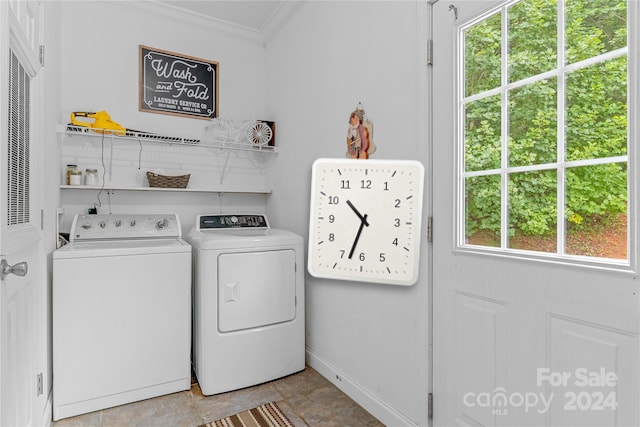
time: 10:33
